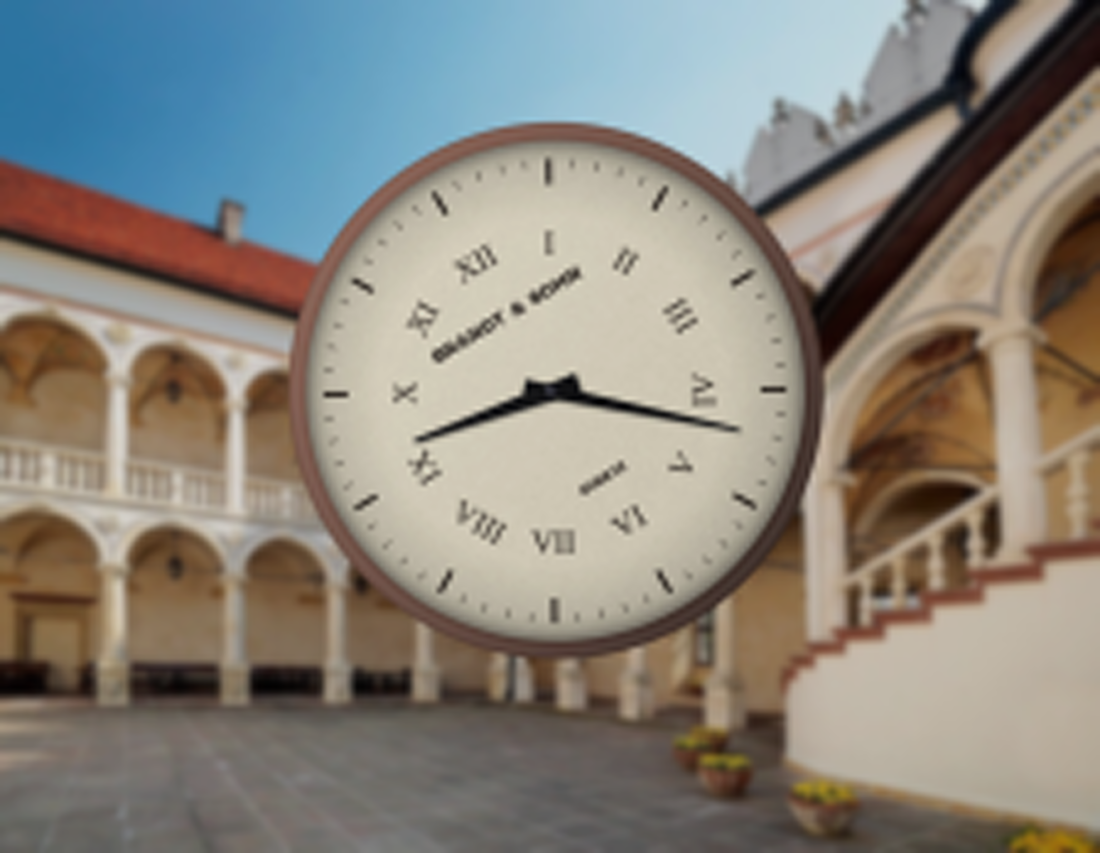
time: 9:22
